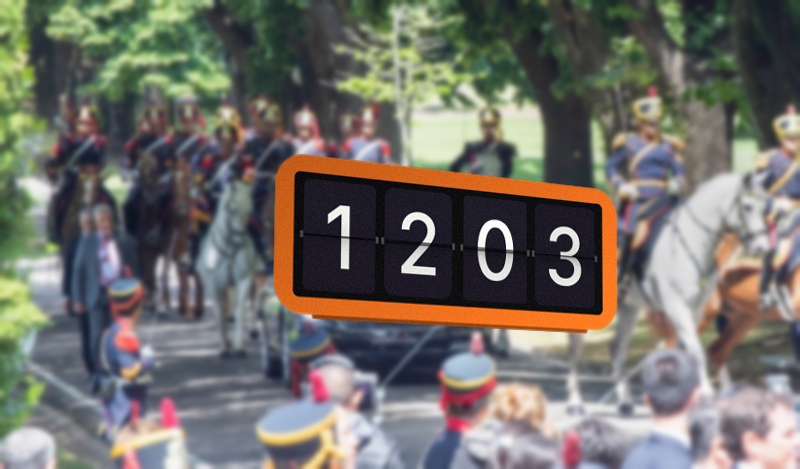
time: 12:03
